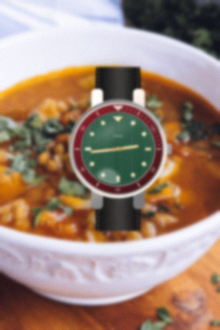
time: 2:44
